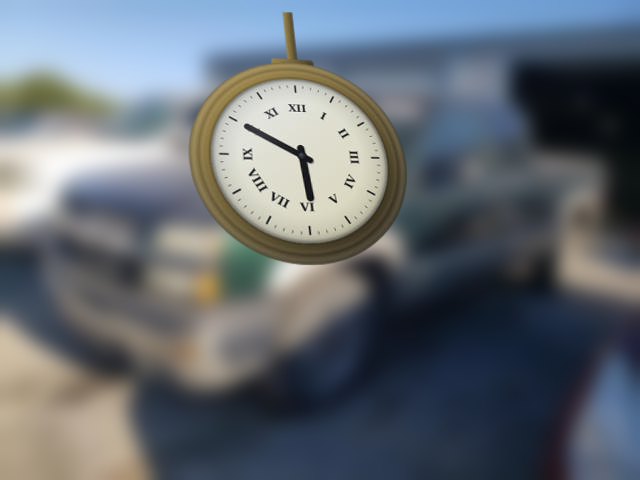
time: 5:50
